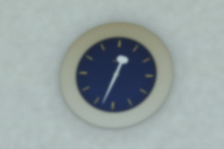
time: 12:33
